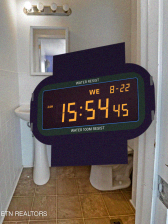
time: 15:54:45
